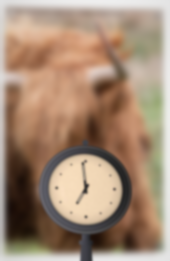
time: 6:59
